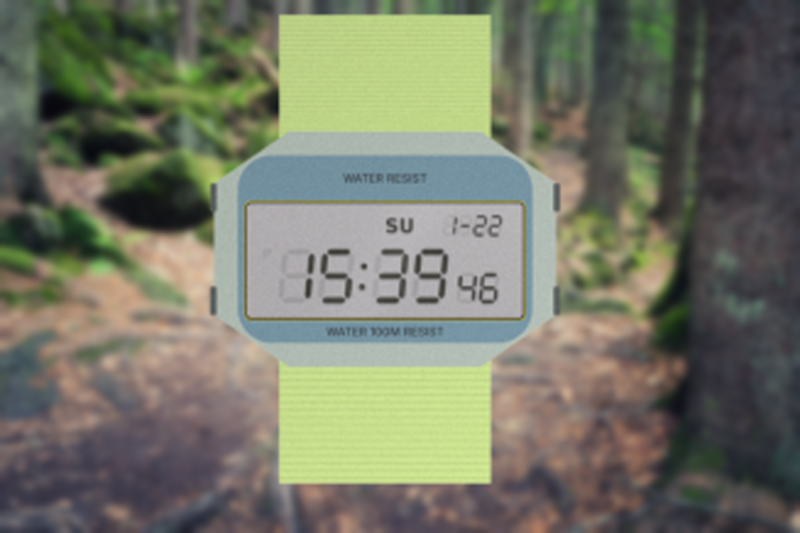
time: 15:39:46
